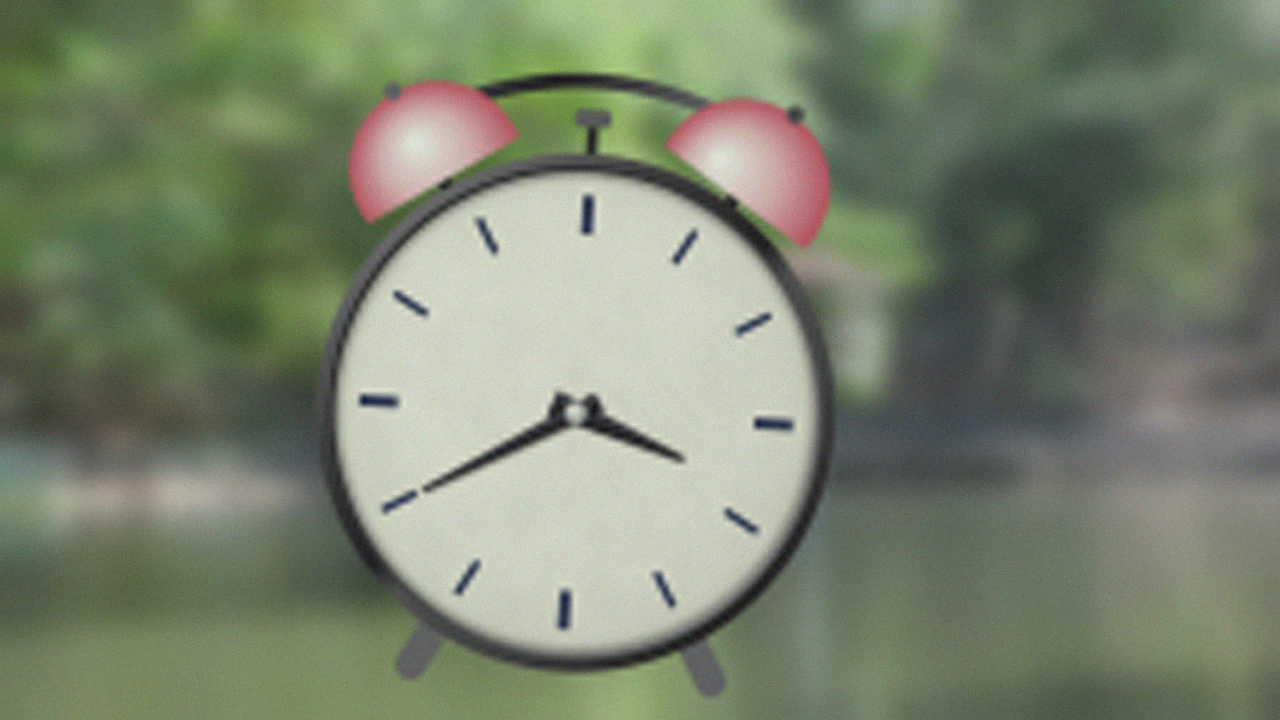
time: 3:40
